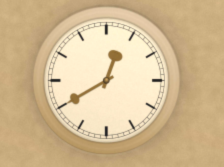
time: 12:40
